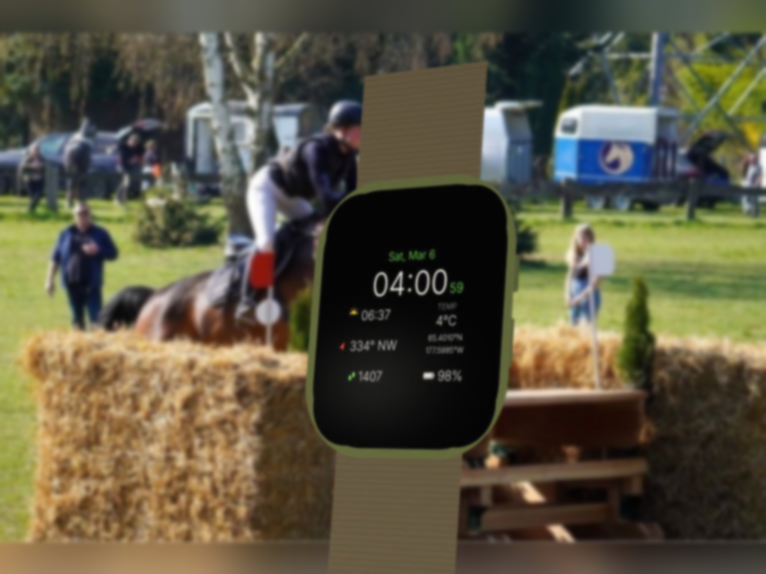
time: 4:00:59
